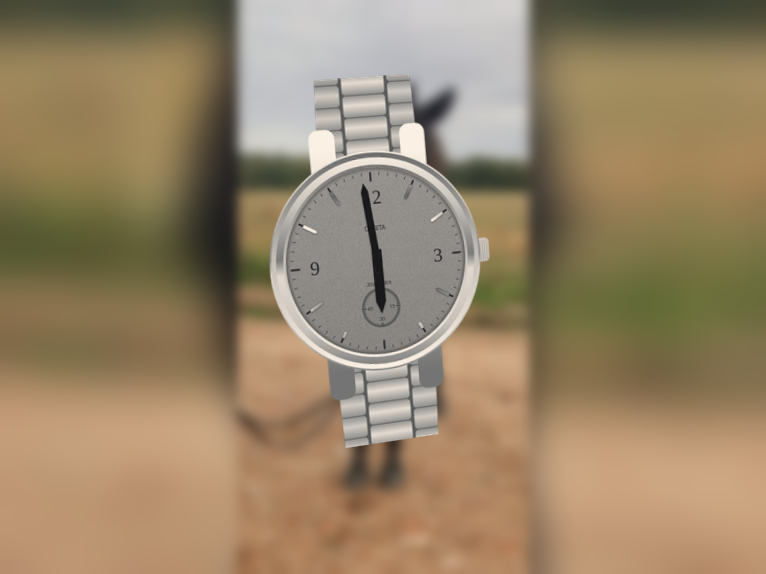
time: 5:59
